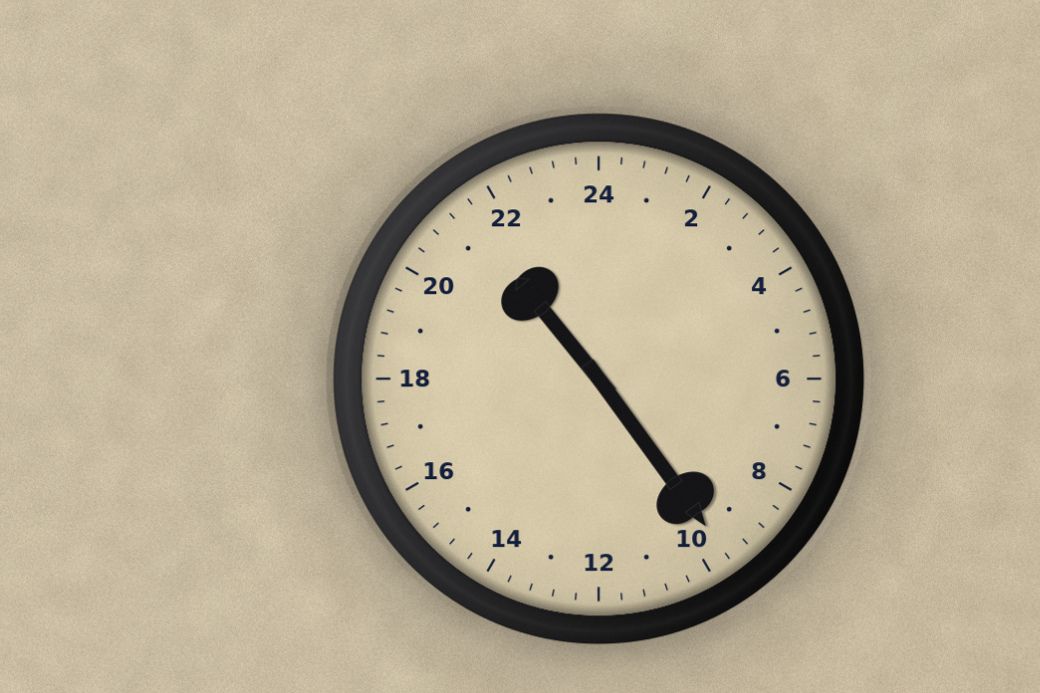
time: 21:24
